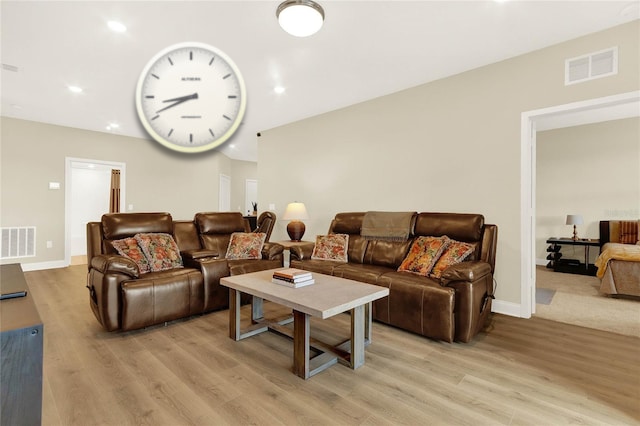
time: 8:41
